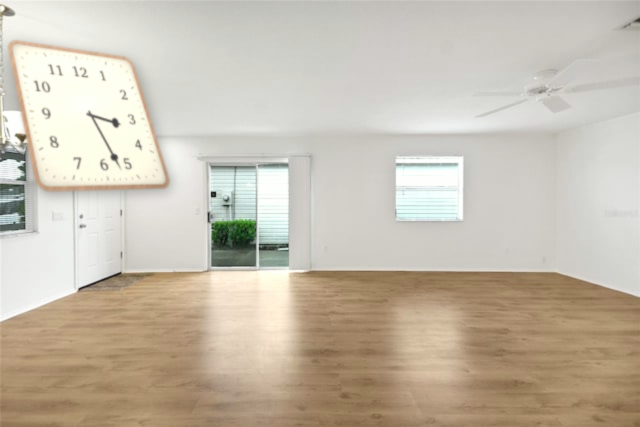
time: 3:27
